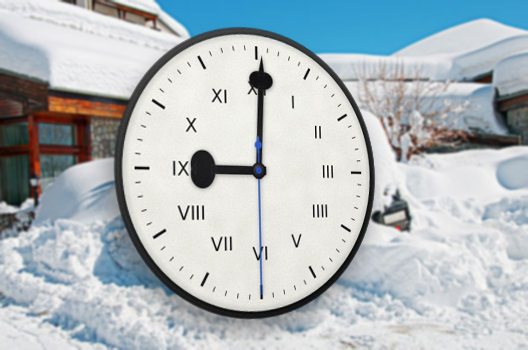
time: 9:00:30
